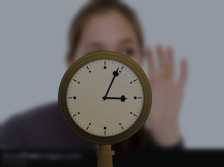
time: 3:04
